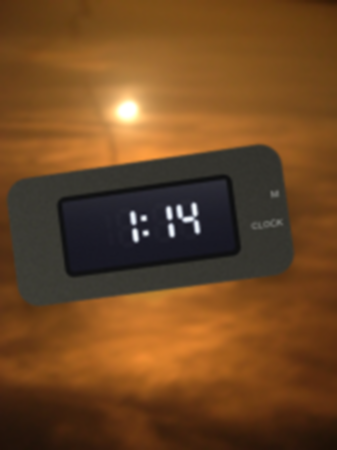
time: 1:14
